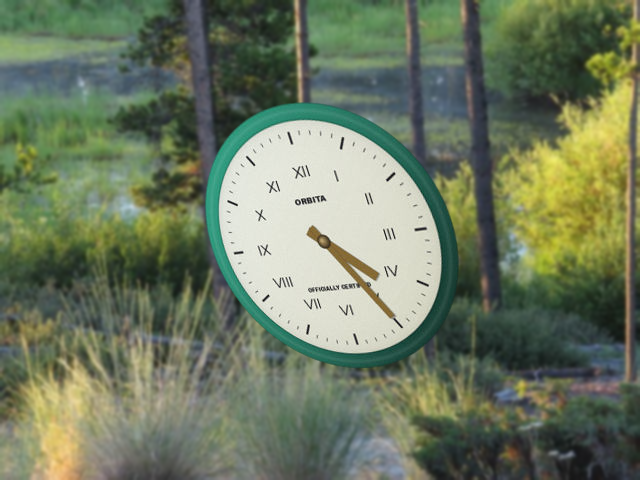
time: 4:25
